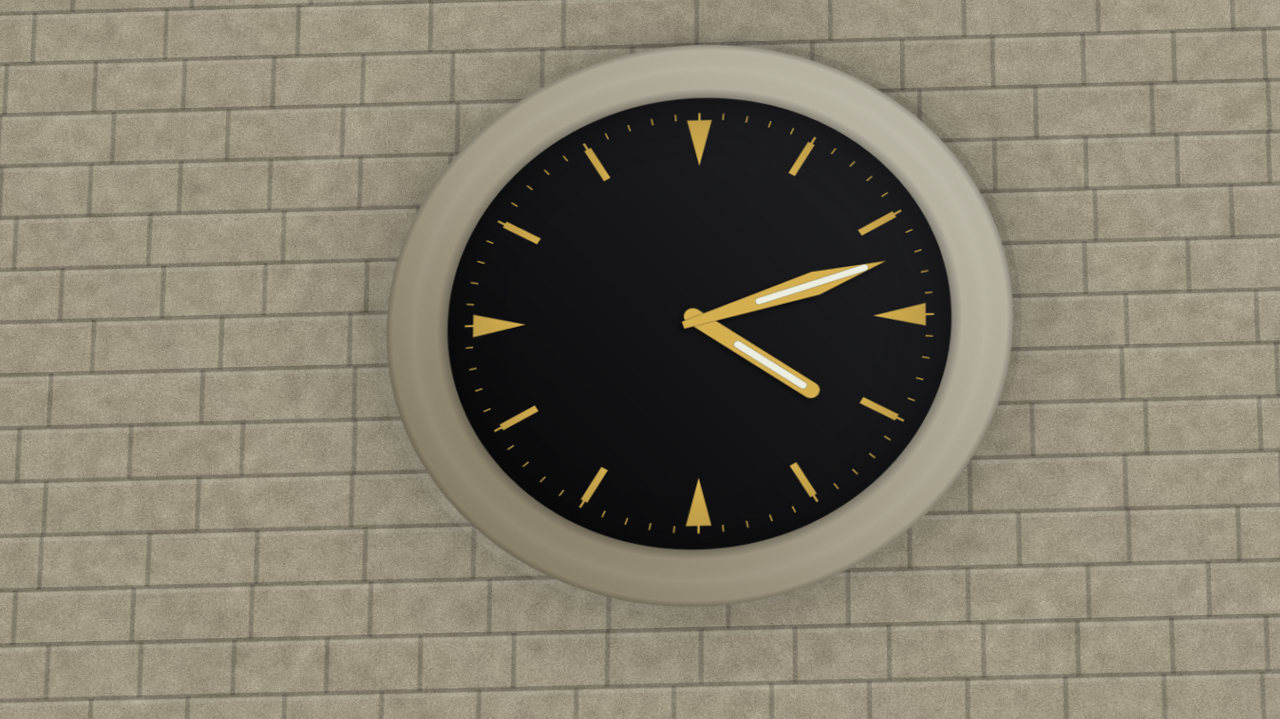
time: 4:12
